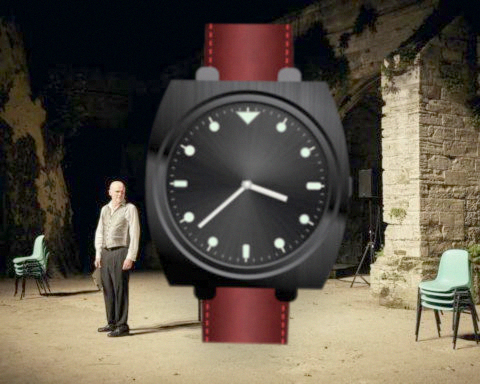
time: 3:38
